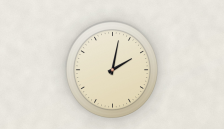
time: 2:02
